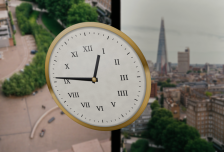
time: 12:46
